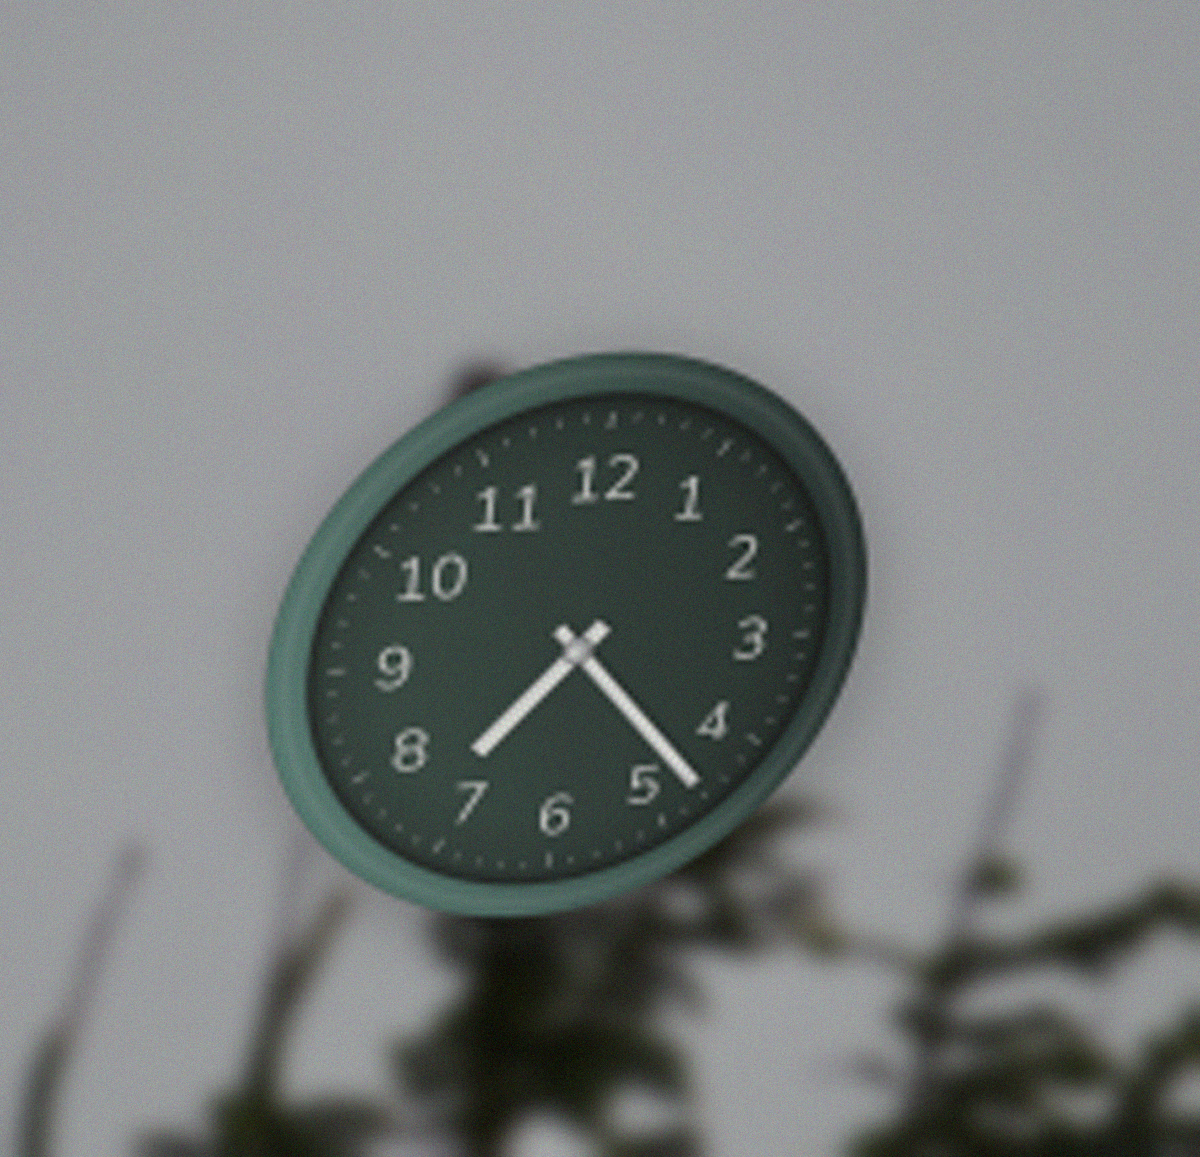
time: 7:23
